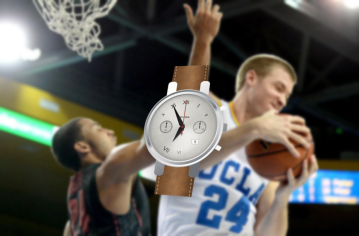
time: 6:55
